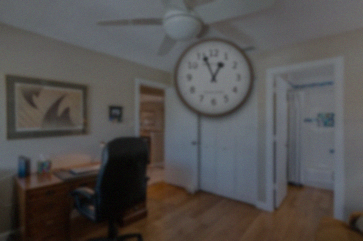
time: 12:56
